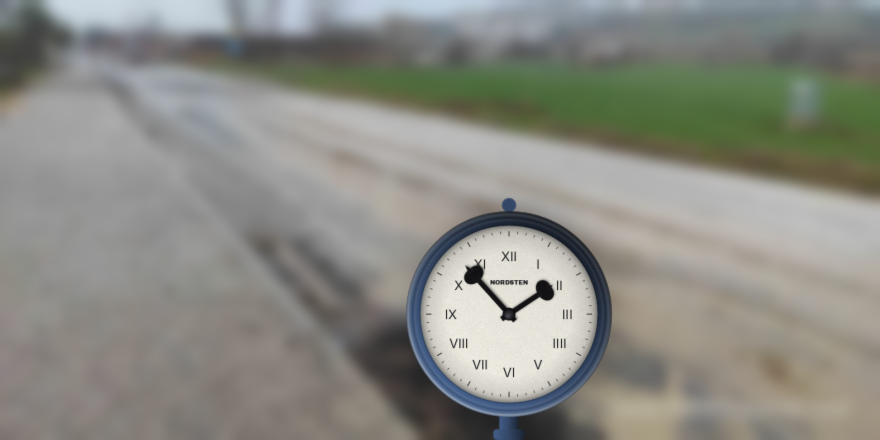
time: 1:53
